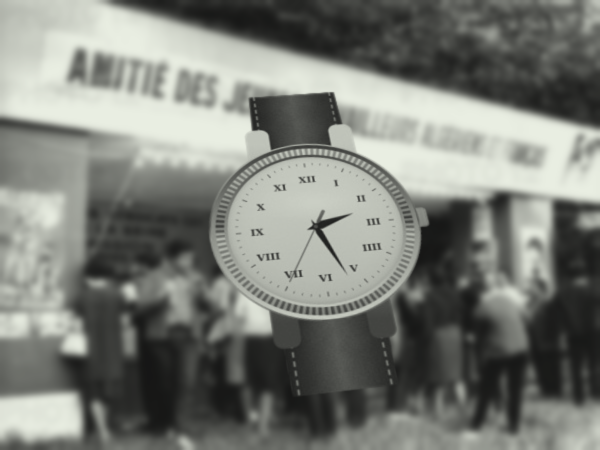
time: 2:26:35
